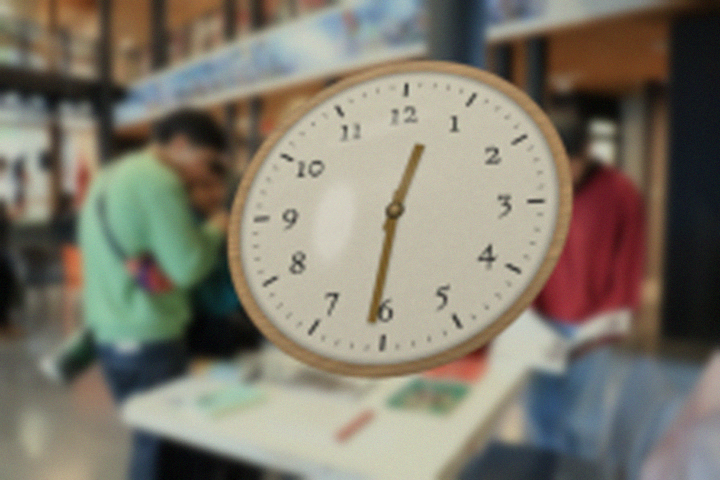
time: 12:31
